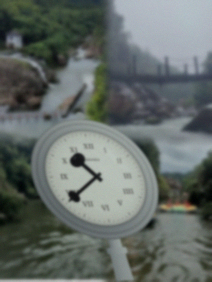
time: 10:39
